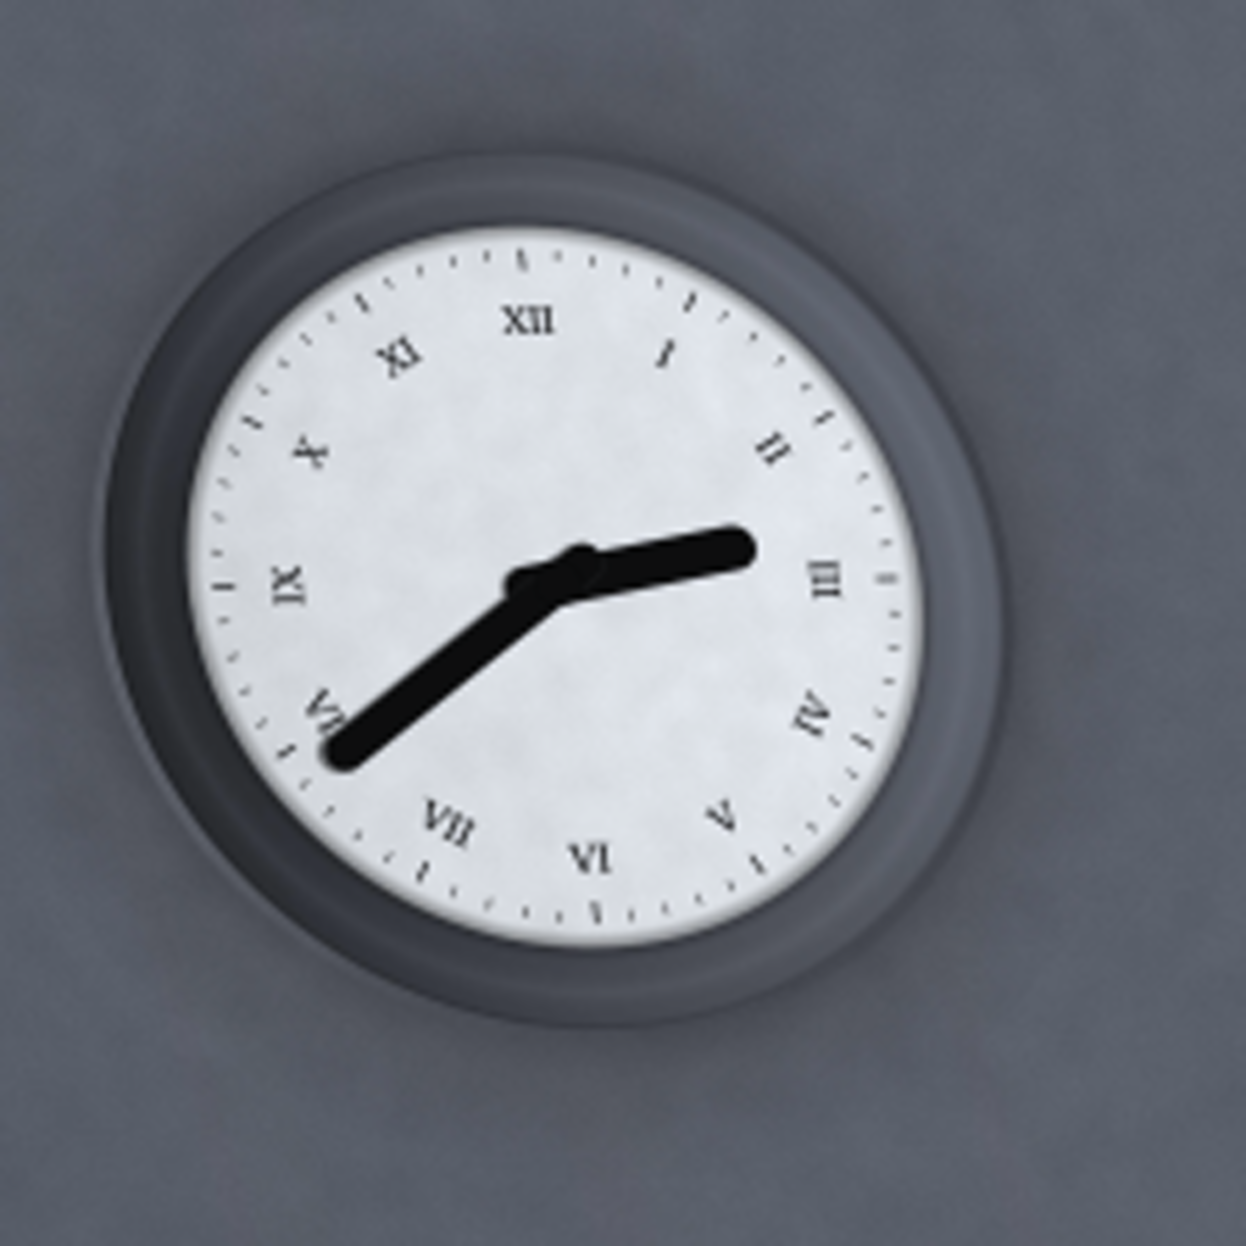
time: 2:39
